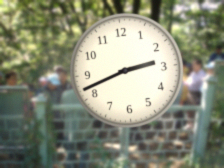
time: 2:42
